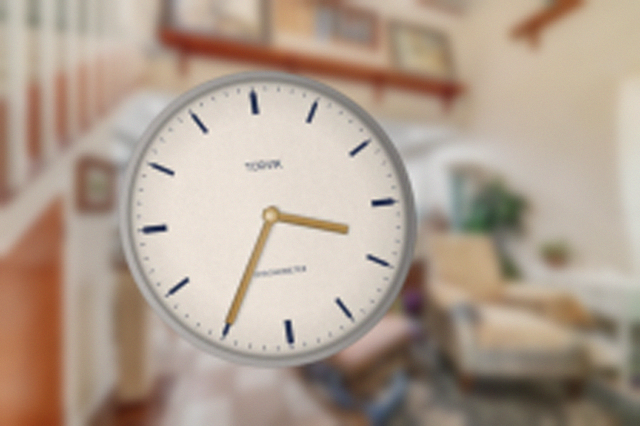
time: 3:35
